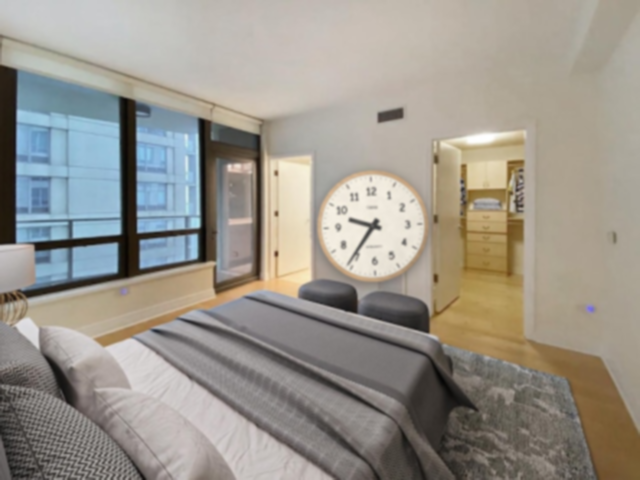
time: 9:36
